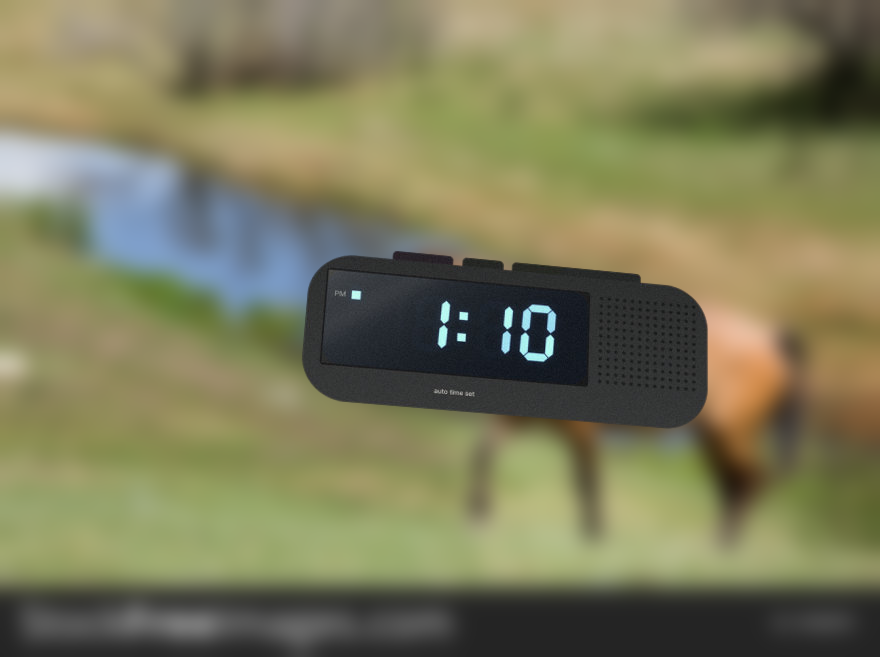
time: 1:10
